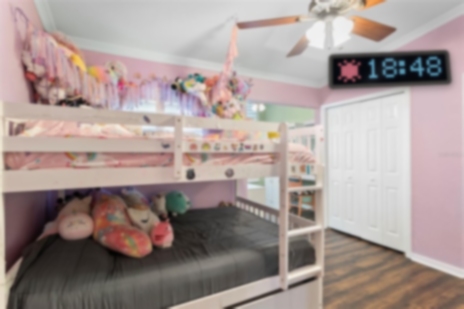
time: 18:48
